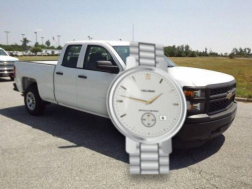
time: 1:47
